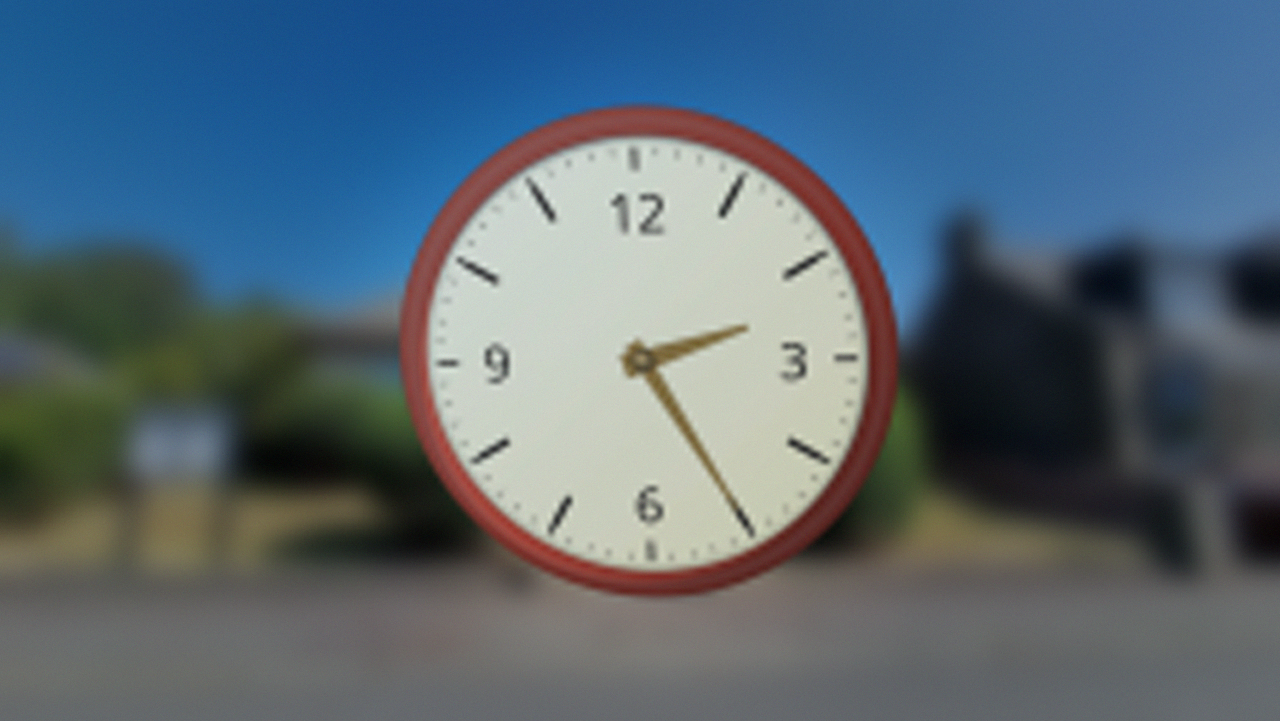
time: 2:25
